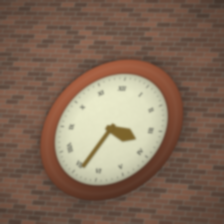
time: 3:34
